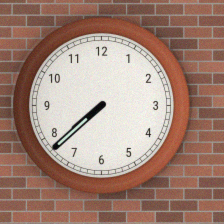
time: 7:38
